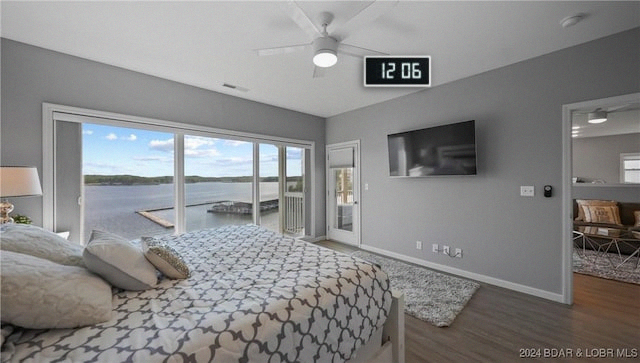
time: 12:06
